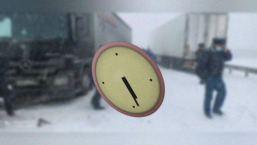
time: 5:28
